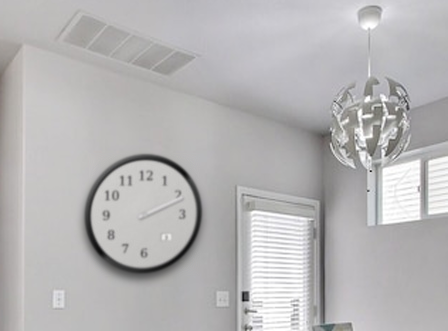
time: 2:11
